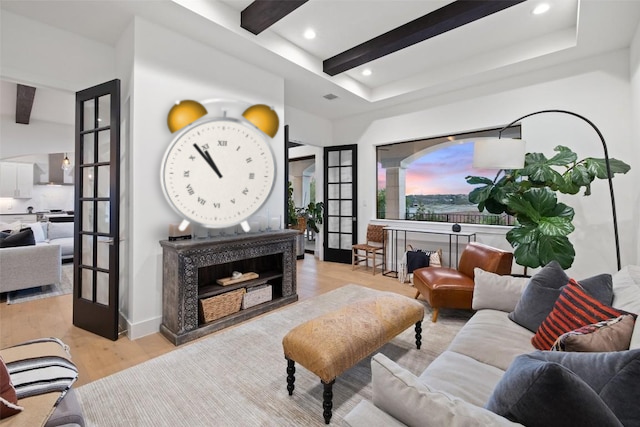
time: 10:53
